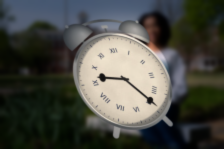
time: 9:24
